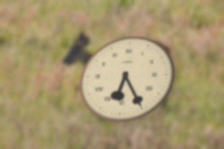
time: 6:25
